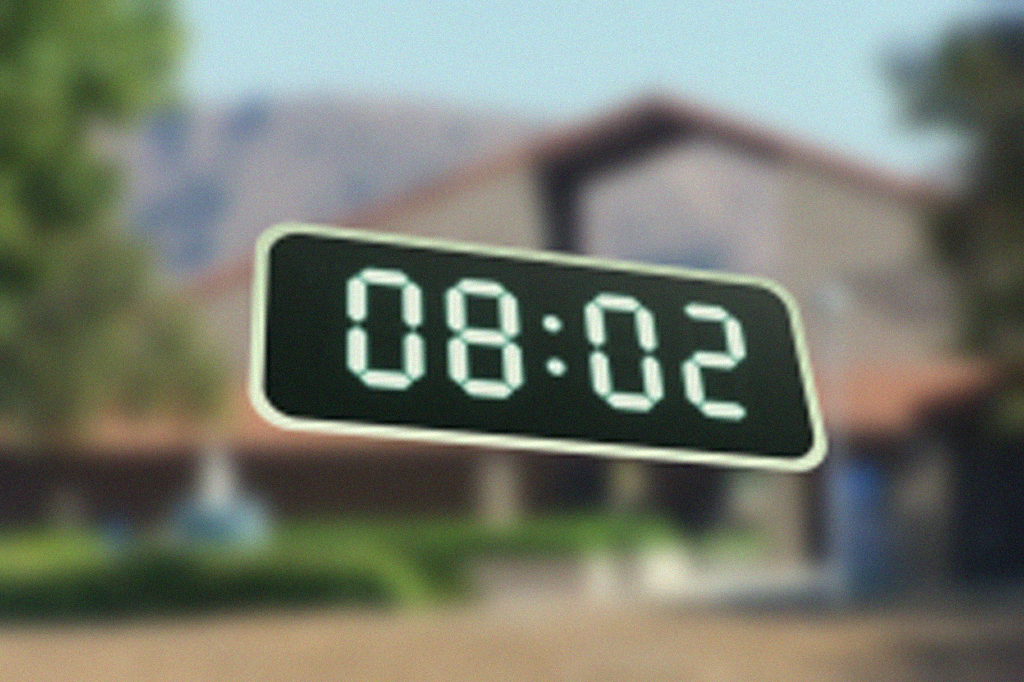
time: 8:02
